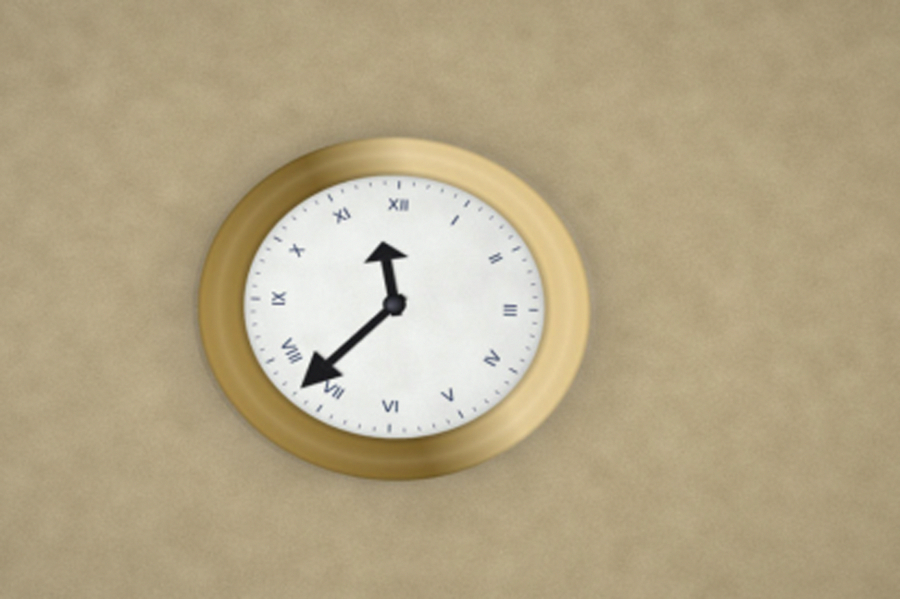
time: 11:37
